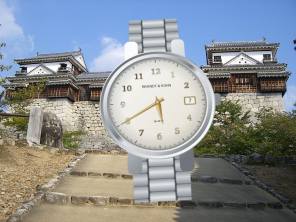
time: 5:40
